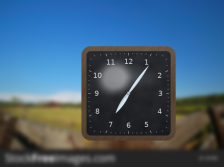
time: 7:06
